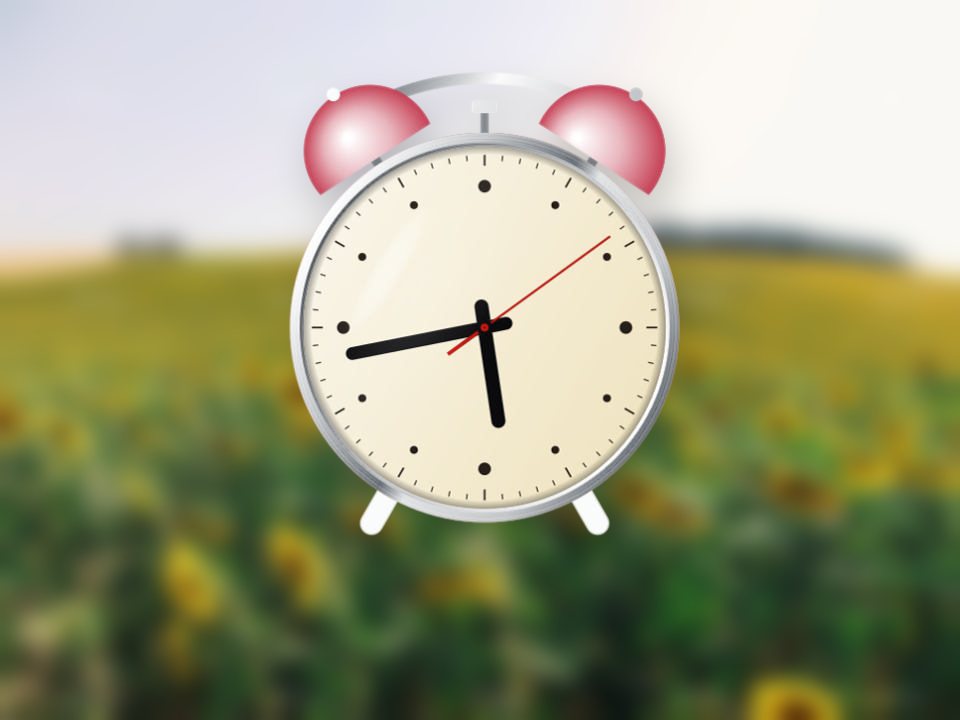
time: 5:43:09
